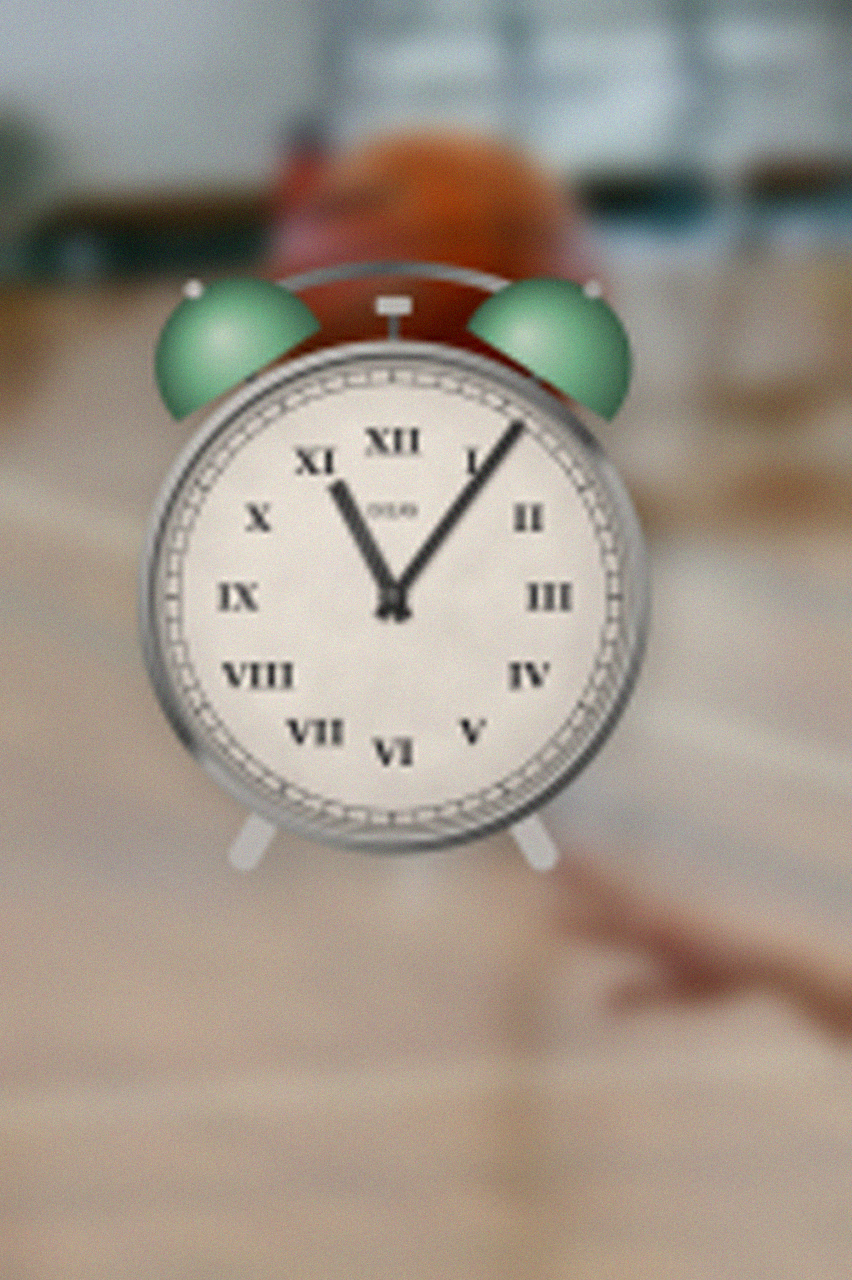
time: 11:06
